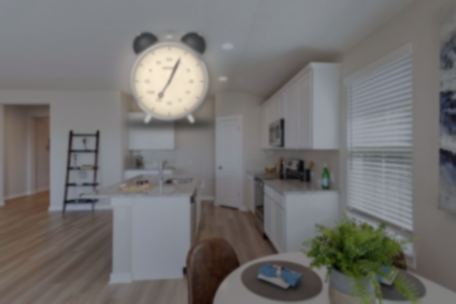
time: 7:04
